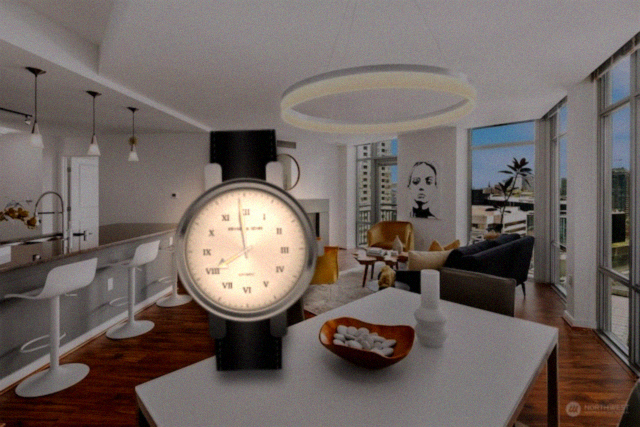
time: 7:59
